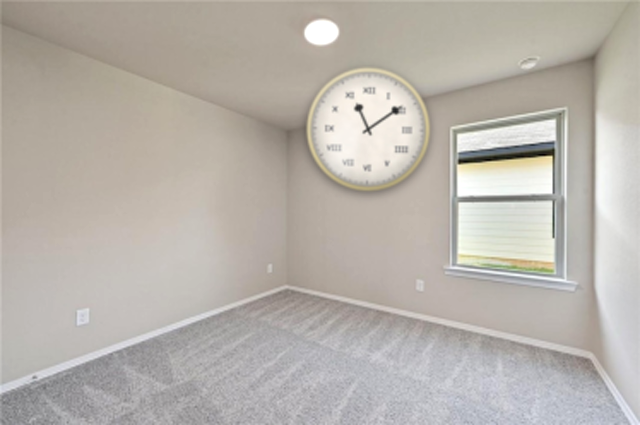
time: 11:09
